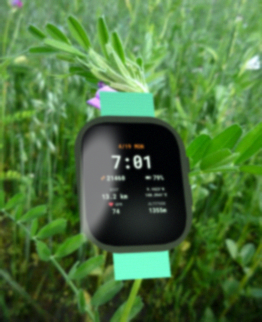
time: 7:01
